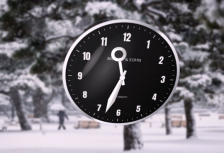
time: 11:33
